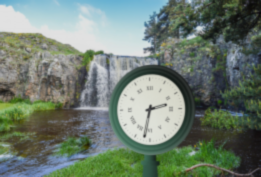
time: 2:32
